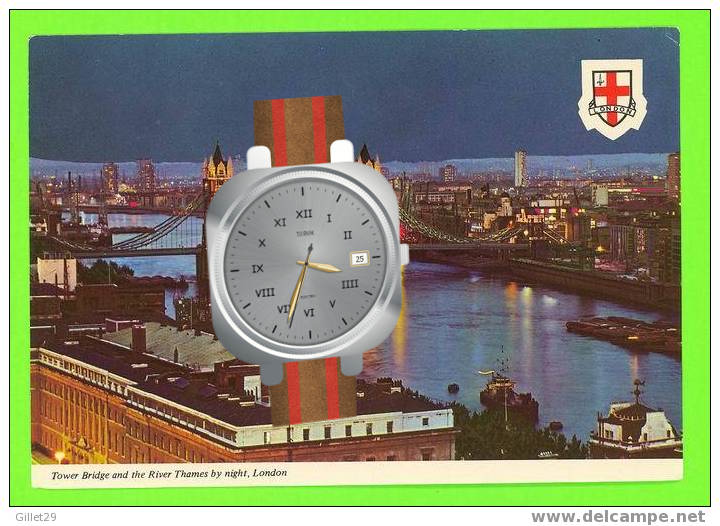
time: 3:33:33
